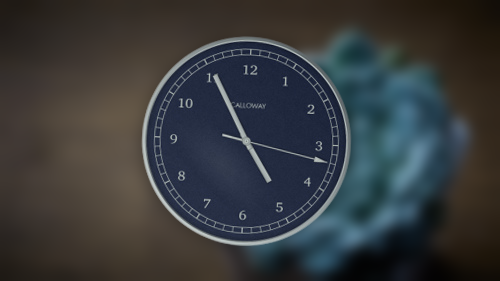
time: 4:55:17
